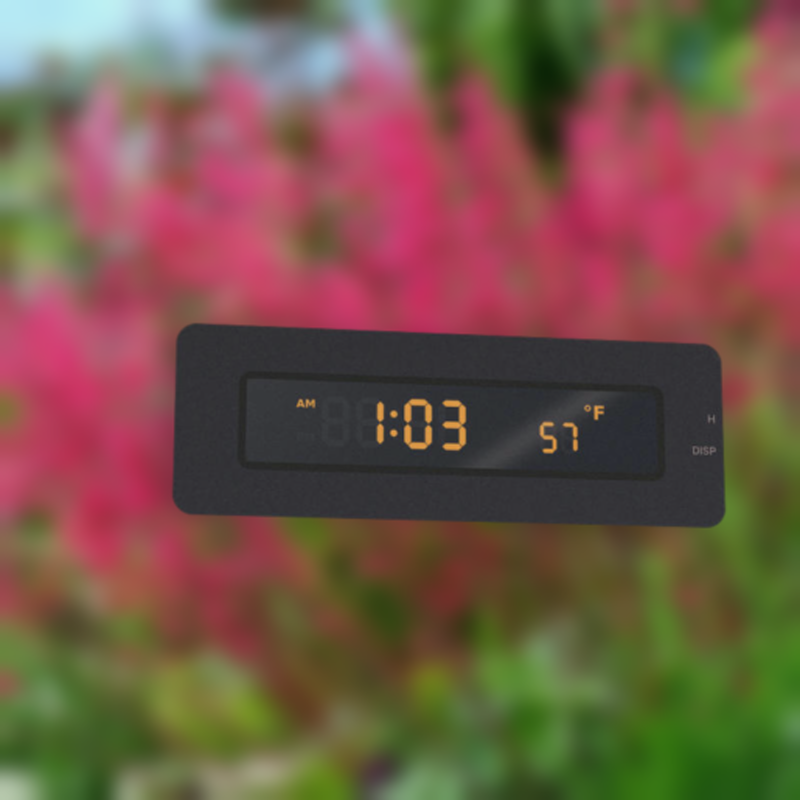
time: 1:03
